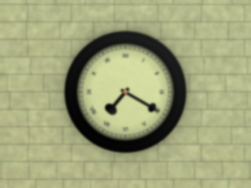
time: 7:20
